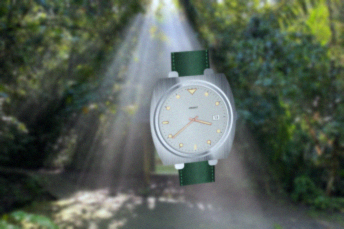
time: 3:39
